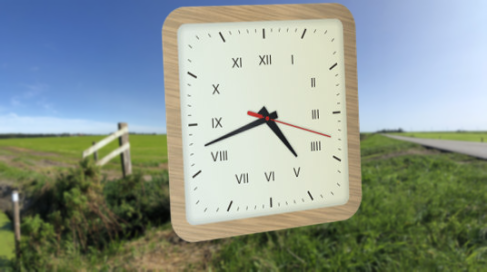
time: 4:42:18
